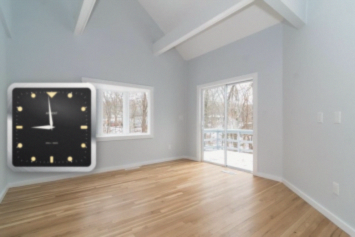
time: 8:59
